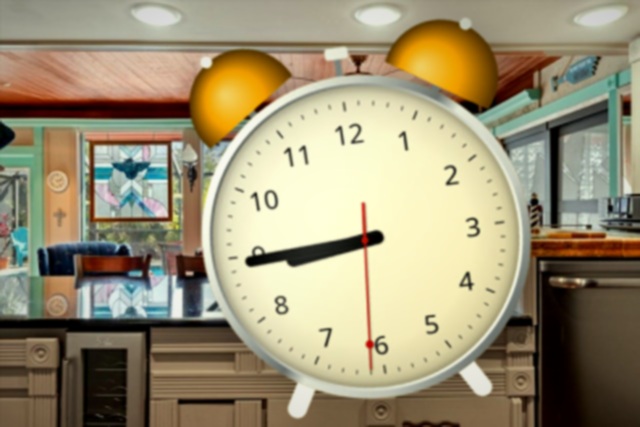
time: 8:44:31
